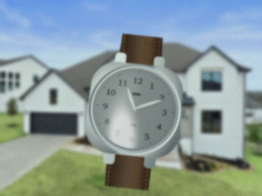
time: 11:11
